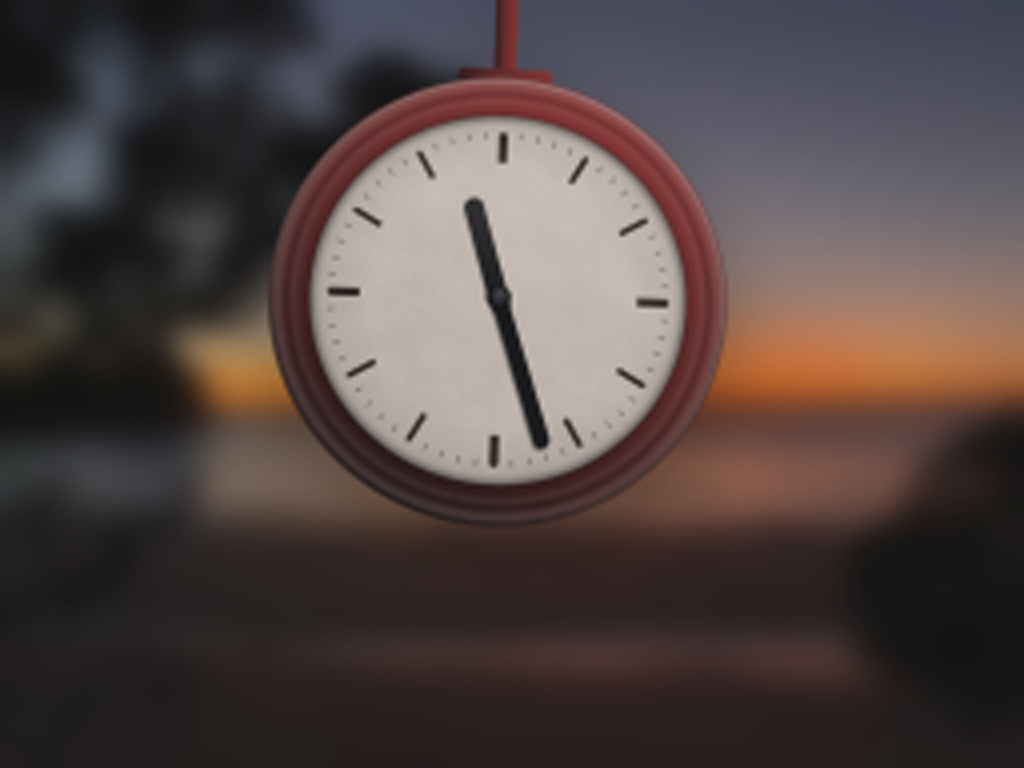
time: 11:27
